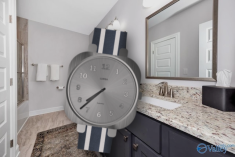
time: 7:37
